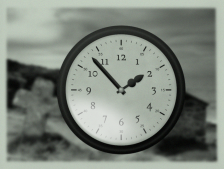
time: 1:53
